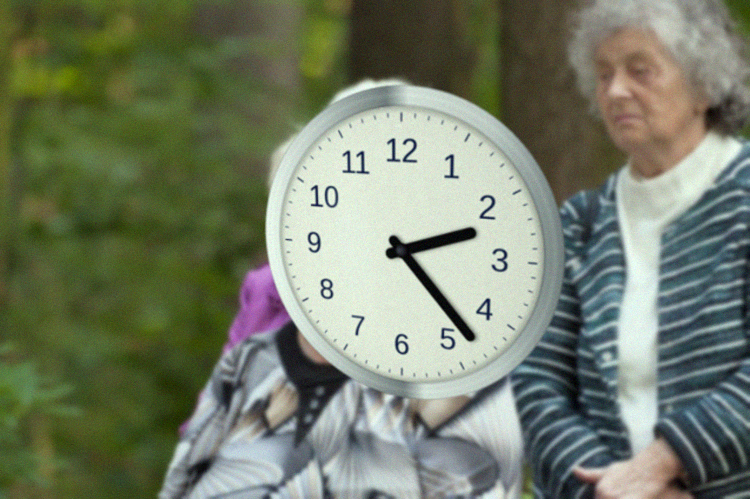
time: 2:23
